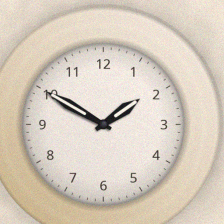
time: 1:50
